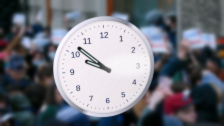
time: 9:52
